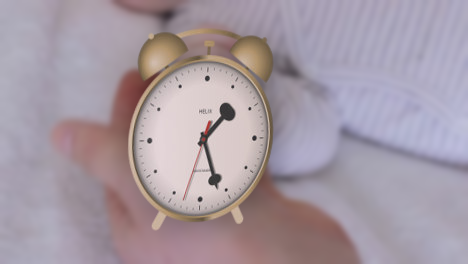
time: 1:26:33
